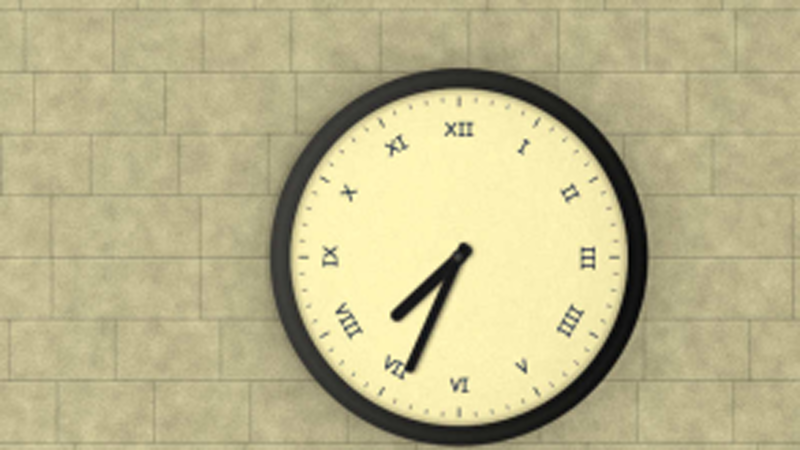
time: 7:34
